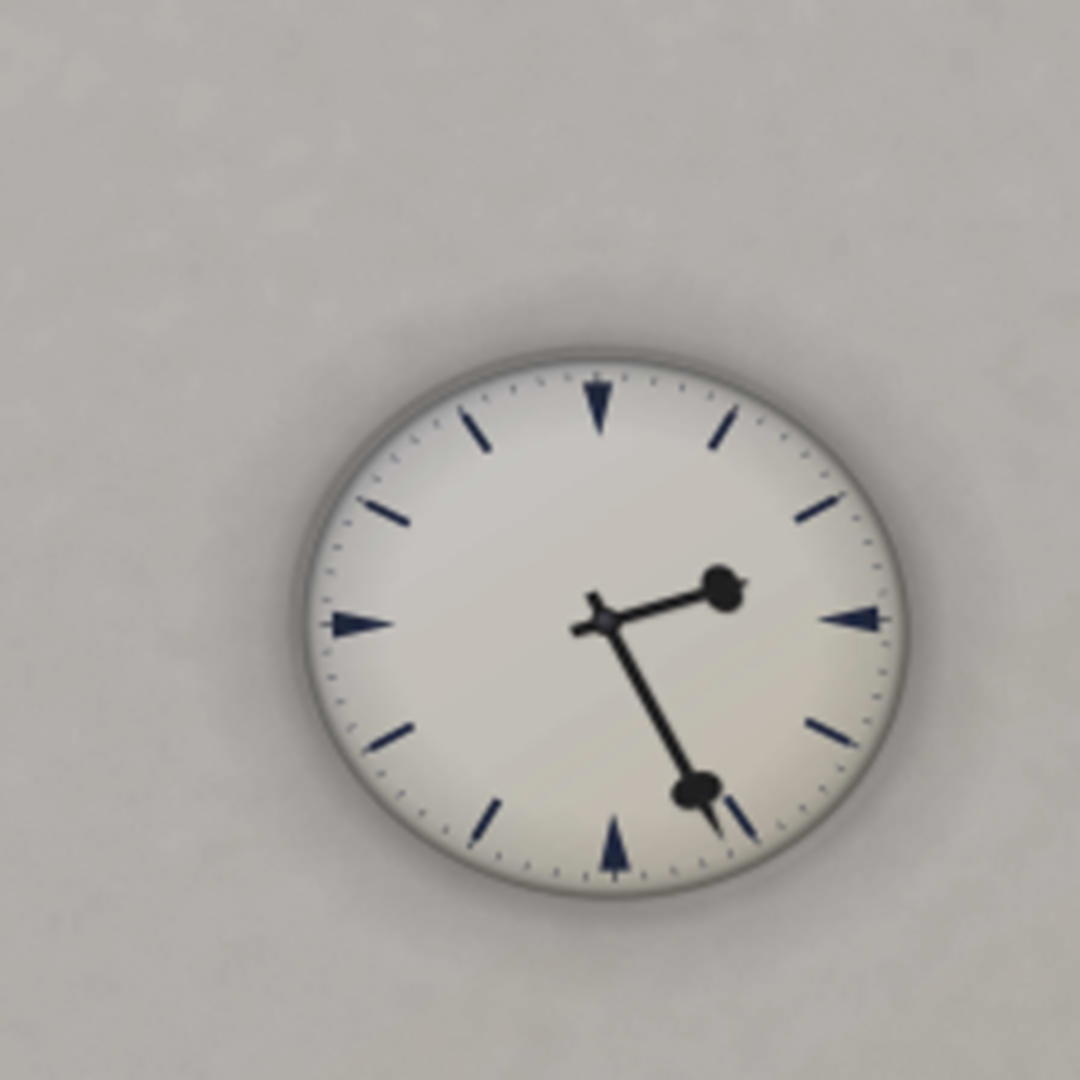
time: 2:26
